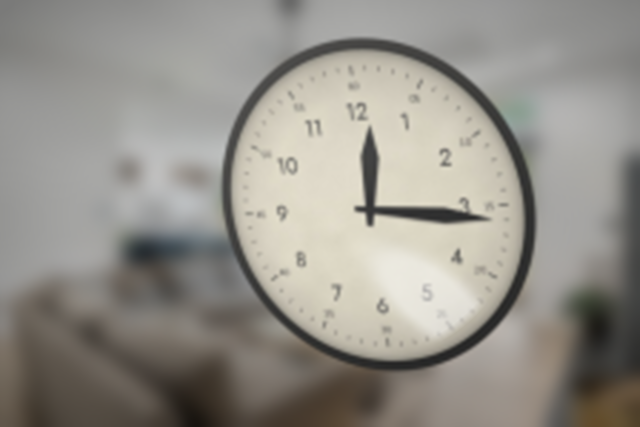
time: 12:16
